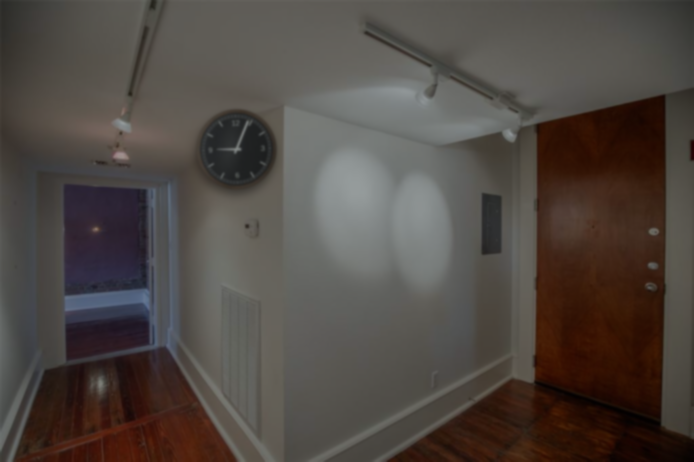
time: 9:04
